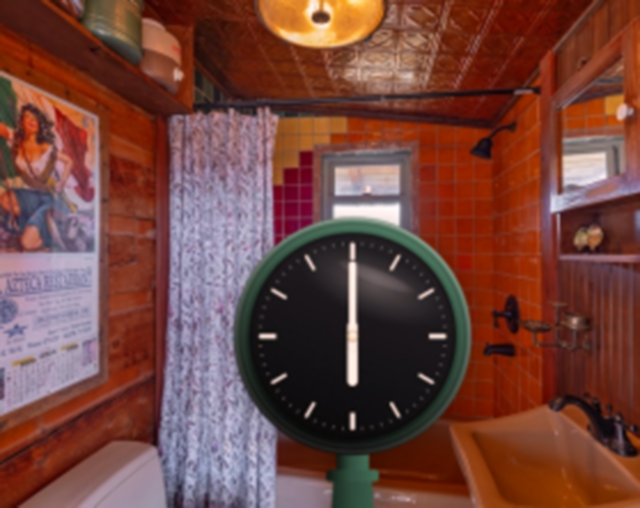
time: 6:00
